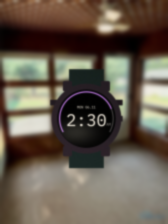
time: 2:30
